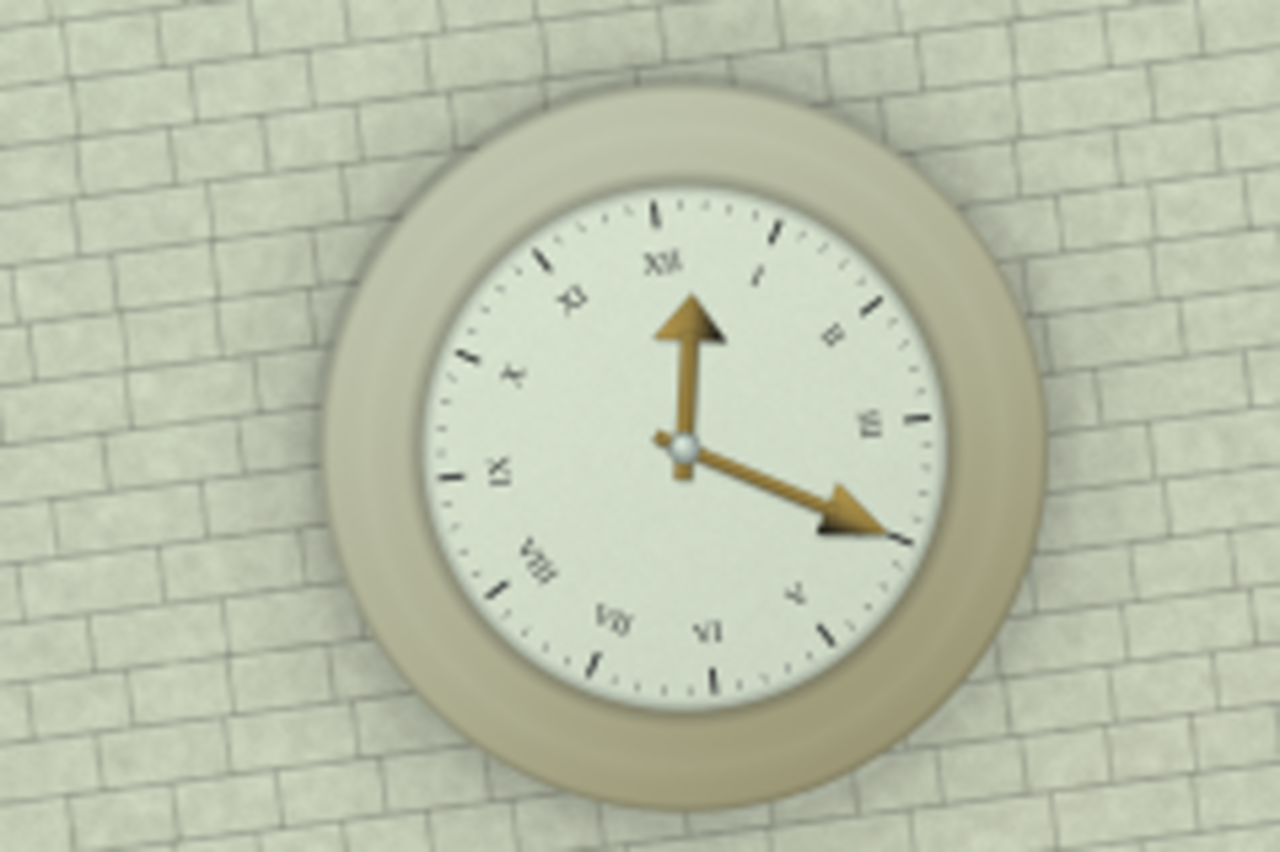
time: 12:20
